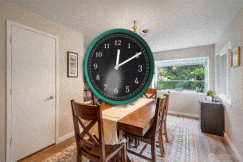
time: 12:10
